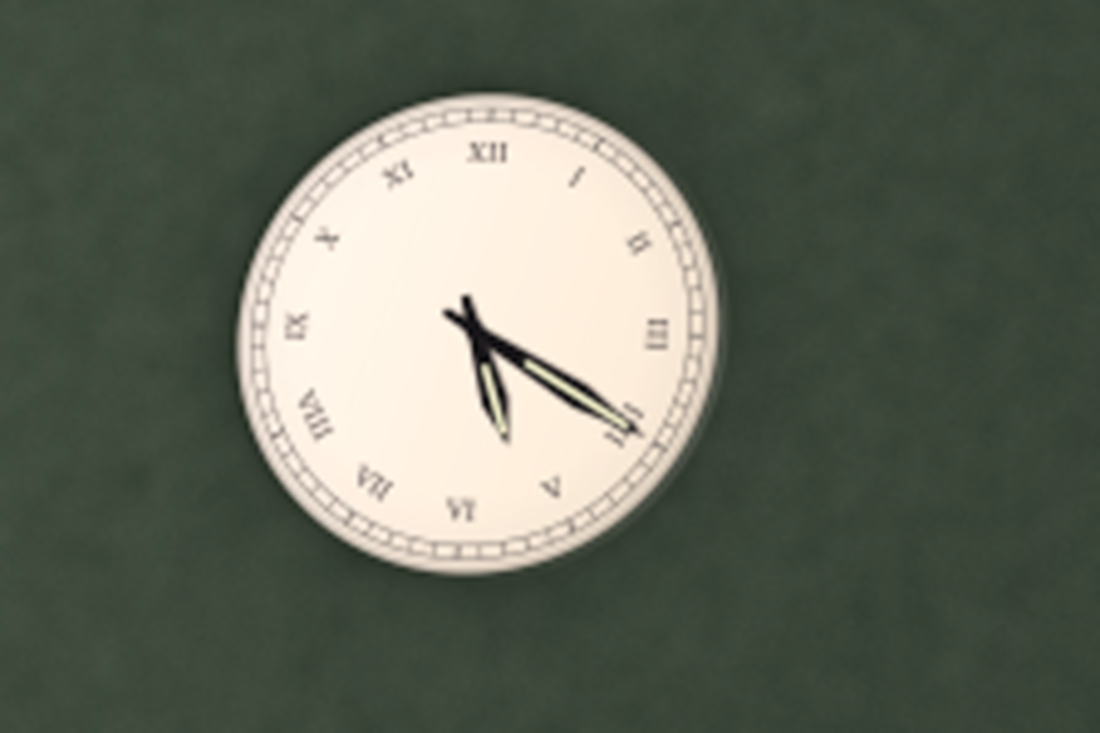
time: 5:20
